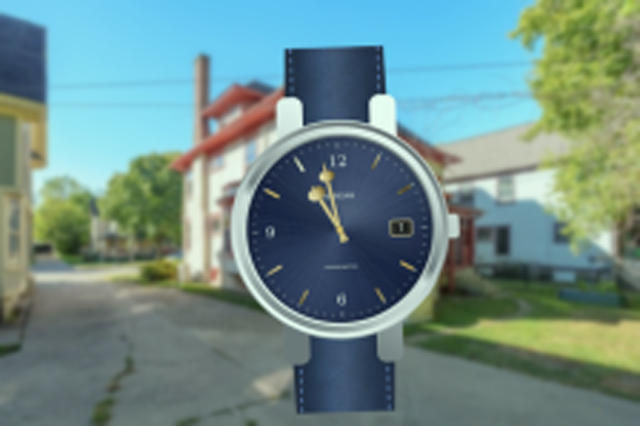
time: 10:58
